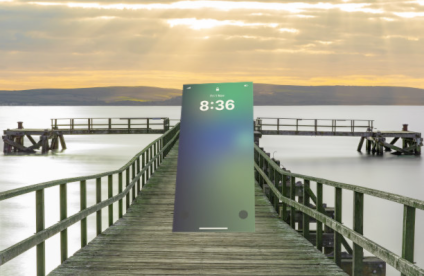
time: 8:36
